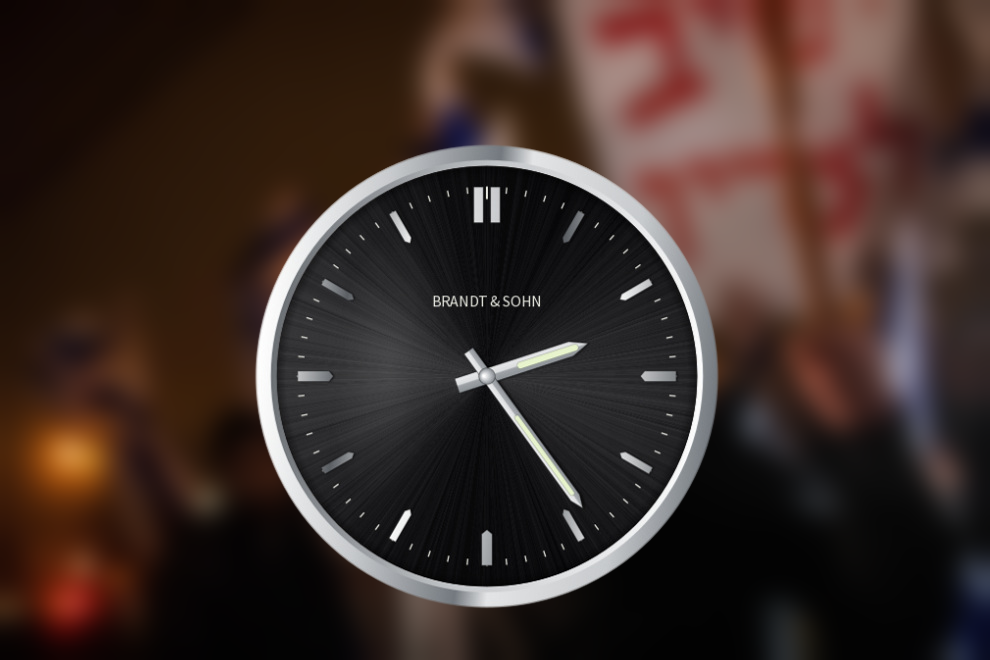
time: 2:24
